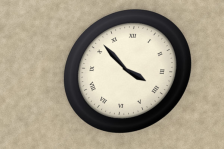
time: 3:52
